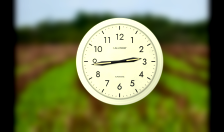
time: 2:44
